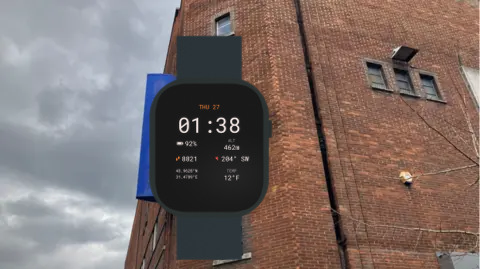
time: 1:38
